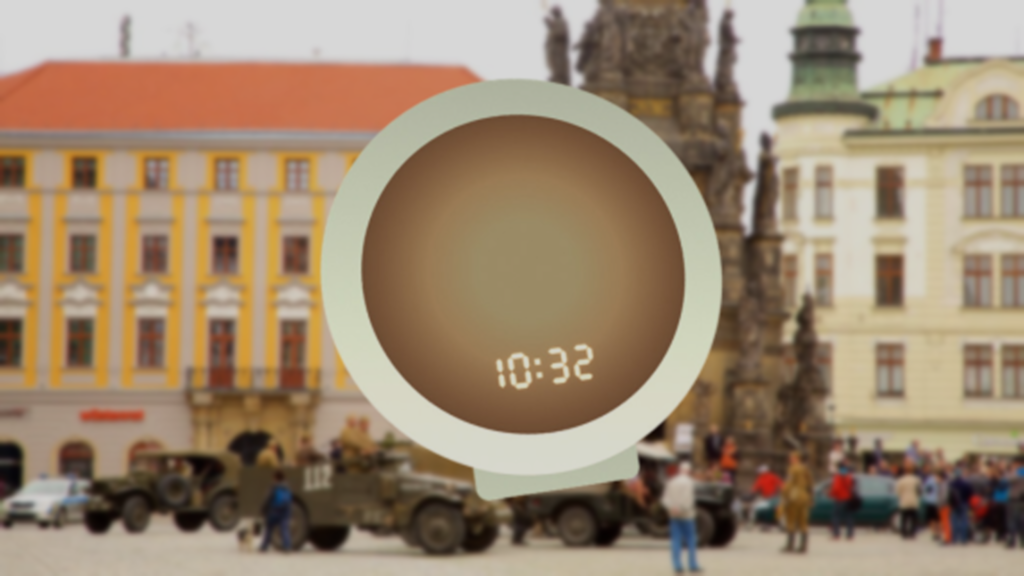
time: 10:32
